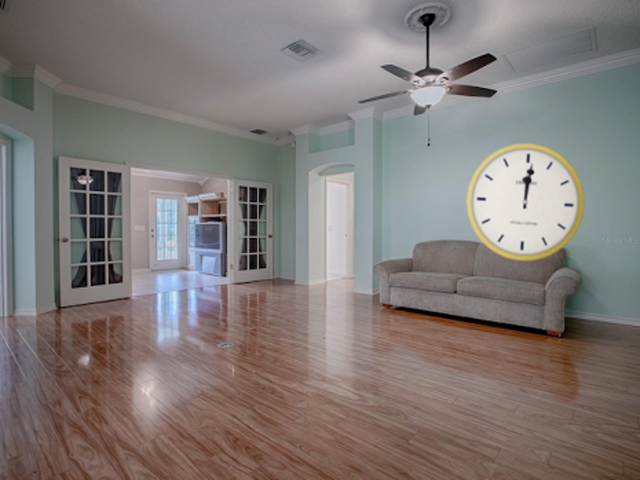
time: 12:01
